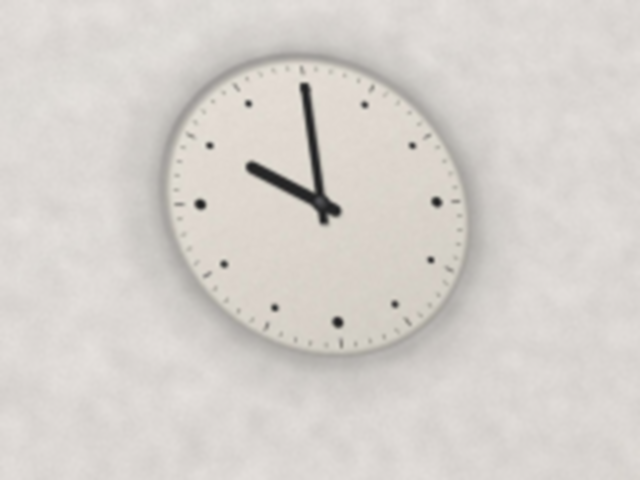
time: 10:00
